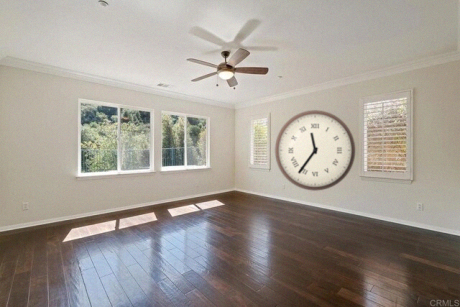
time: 11:36
